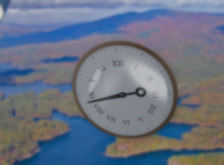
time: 2:43
